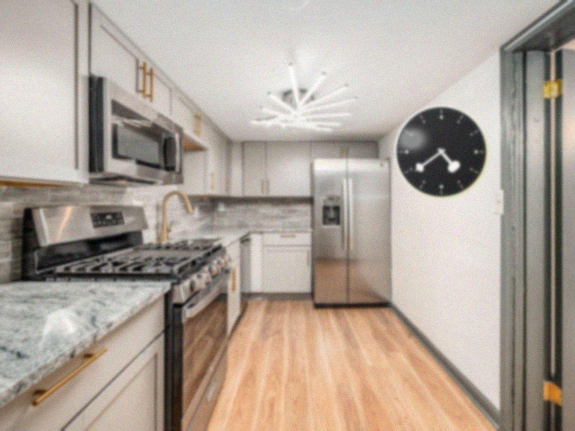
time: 4:39
